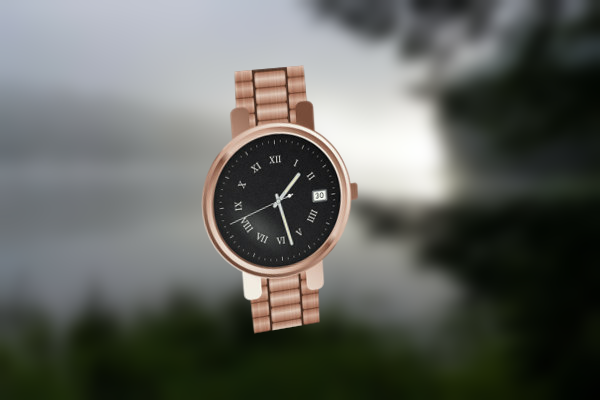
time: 1:27:42
